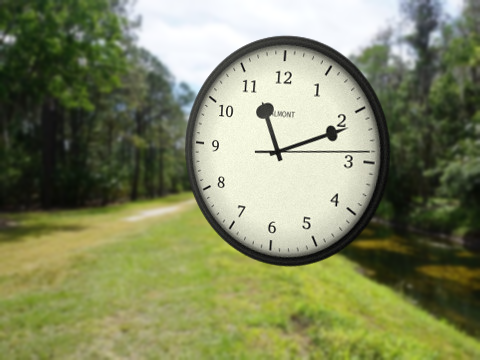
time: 11:11:14
